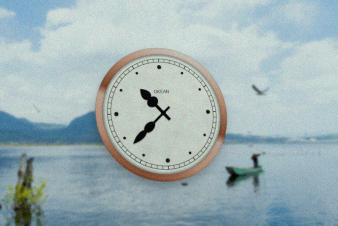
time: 10:38
